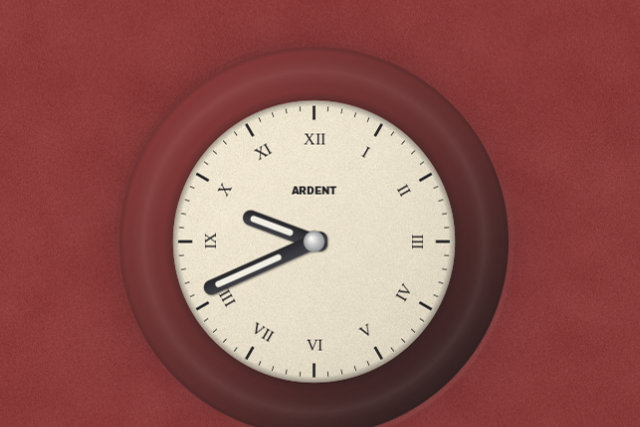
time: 9:41
